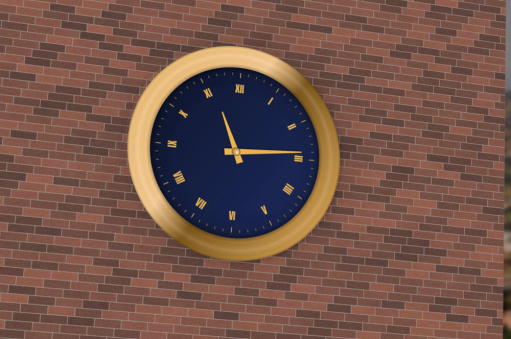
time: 11:14
